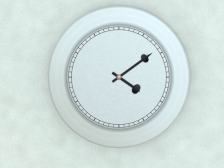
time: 4:09
